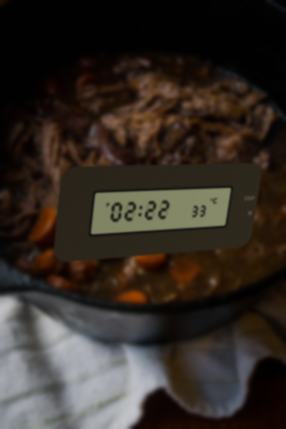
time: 2:22
